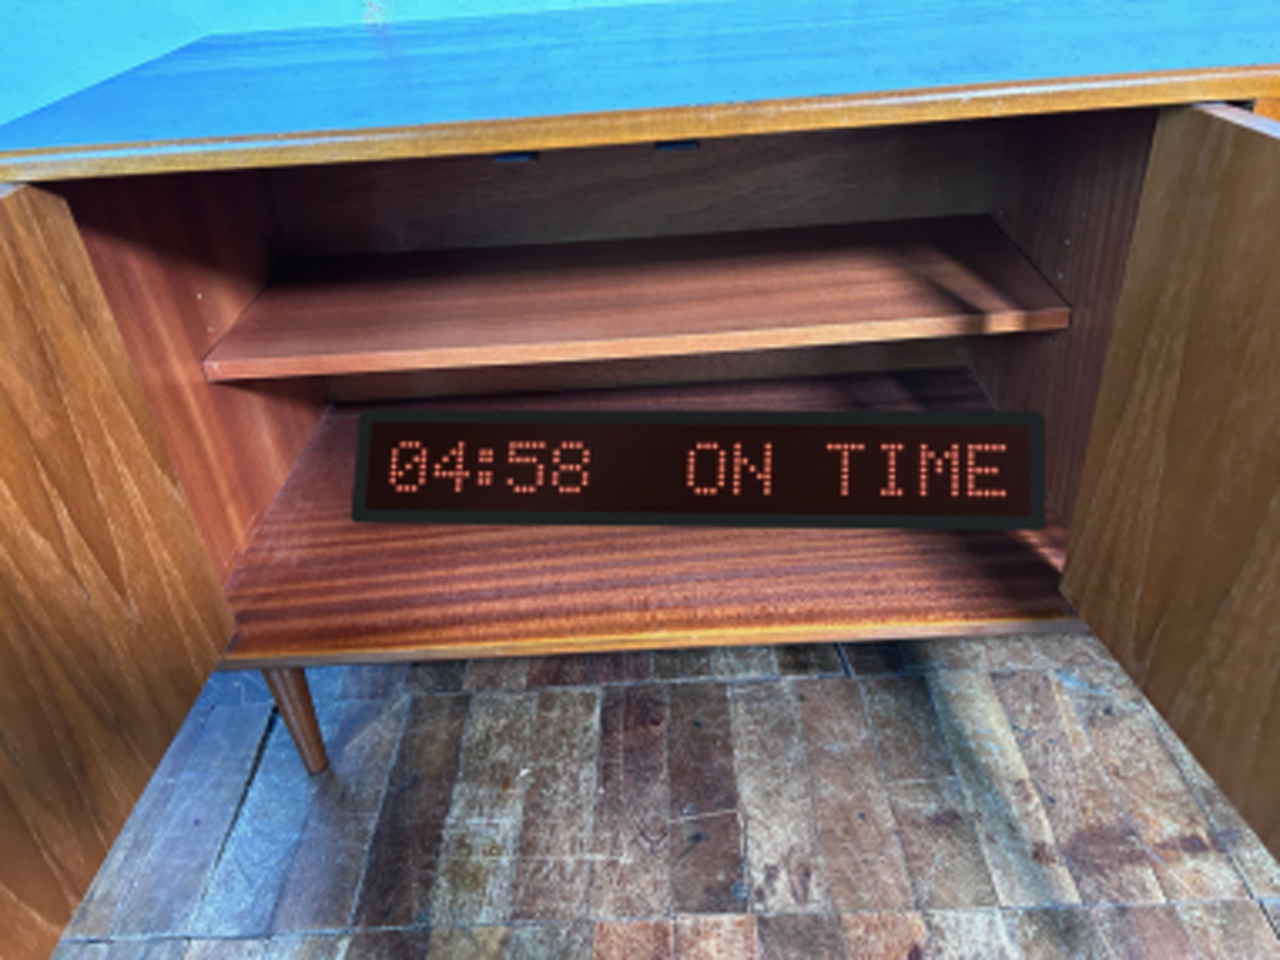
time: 4:58
